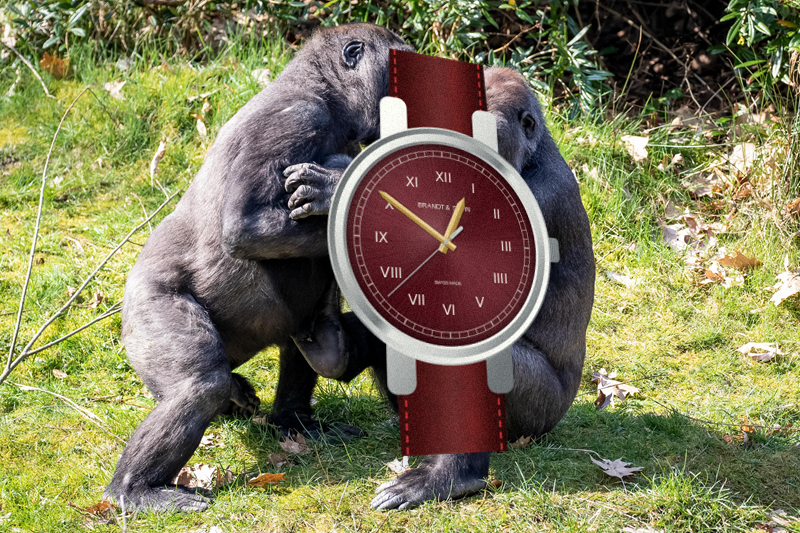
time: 12:50:38
